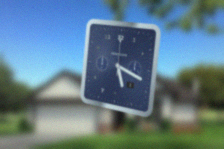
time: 5:18
